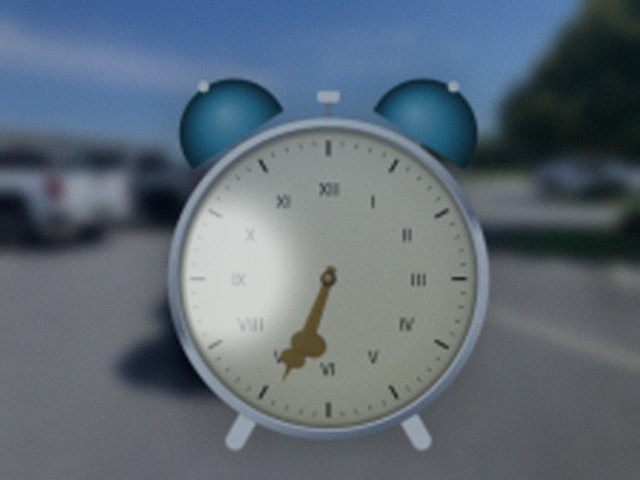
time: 6:34
